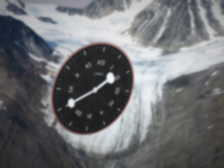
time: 1:40
